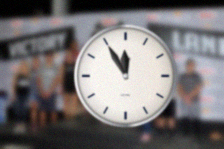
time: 11:55
